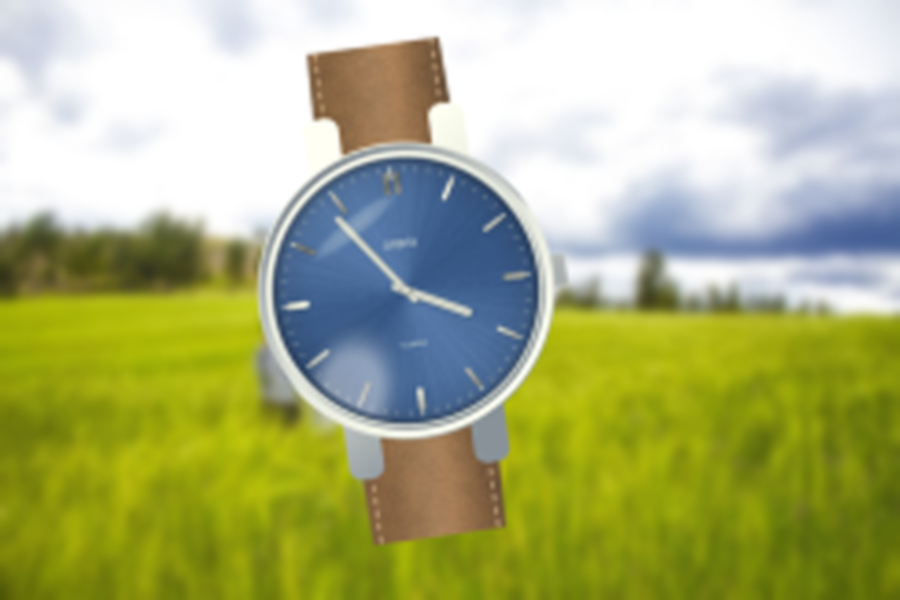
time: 3:54
